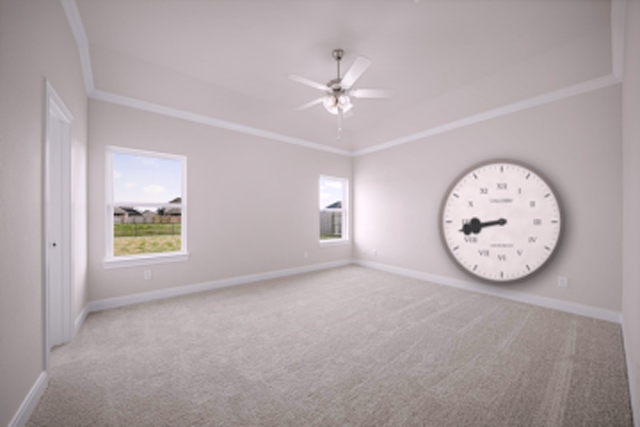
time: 8:43
